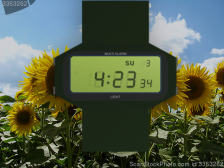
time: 4:23:34
